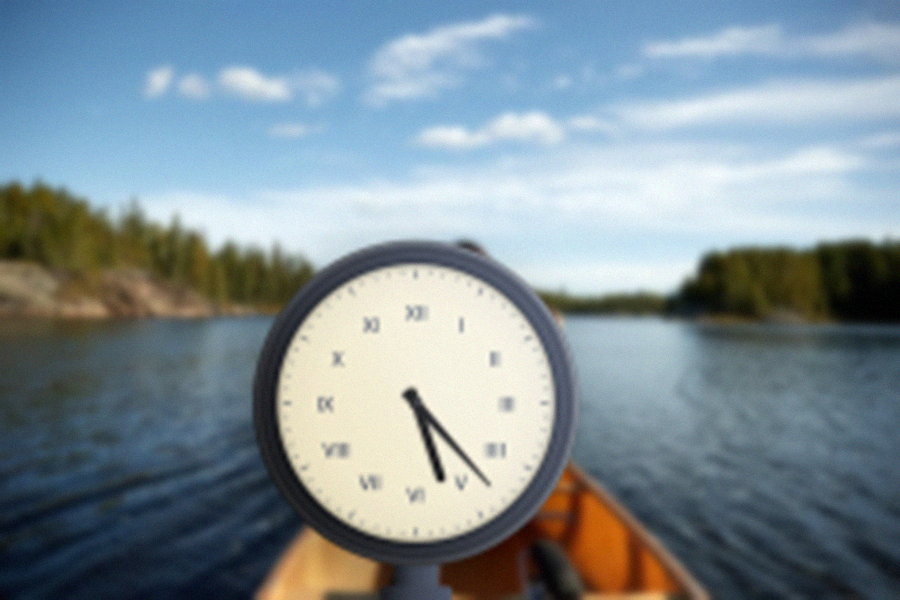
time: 5:23
